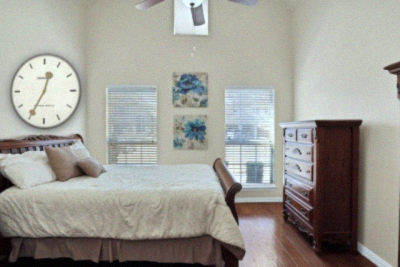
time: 12:35
